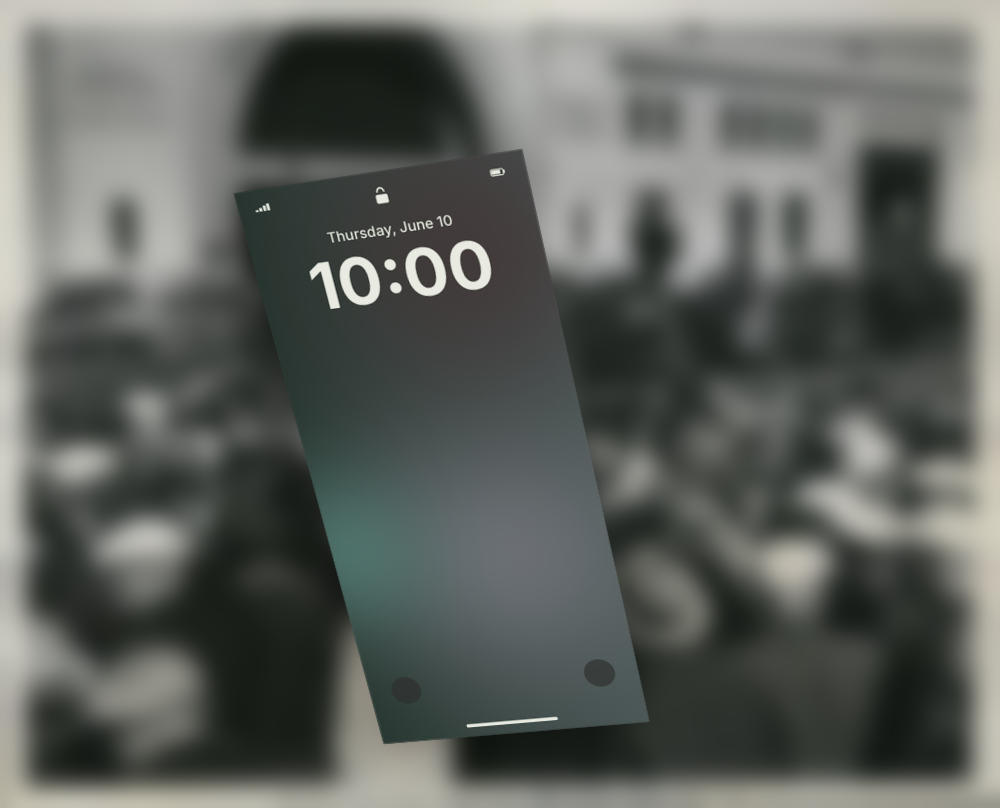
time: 10:00
